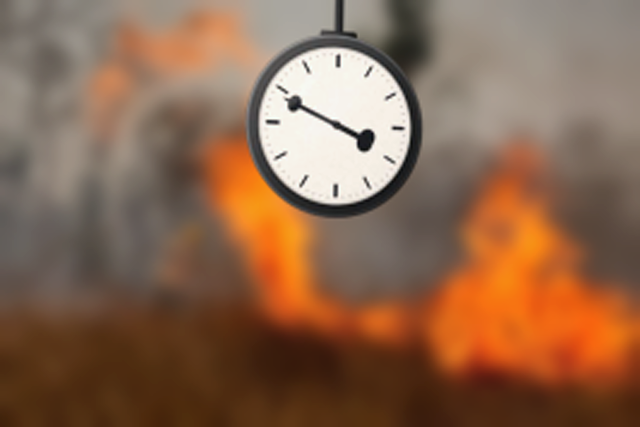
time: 3:49
